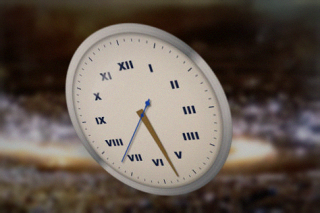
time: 5:27:37
